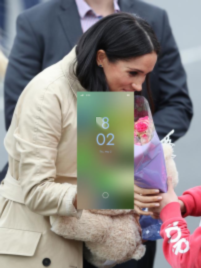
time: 8:02
